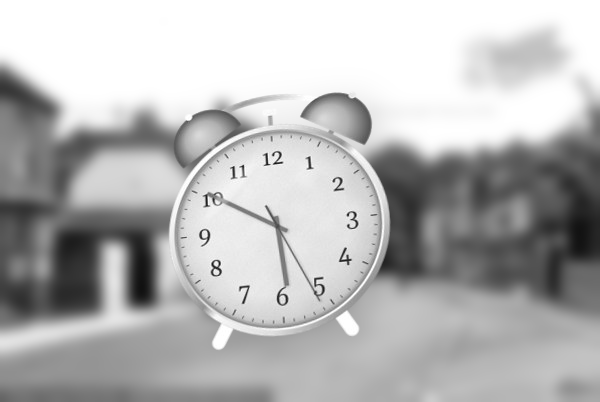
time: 5:50:26
